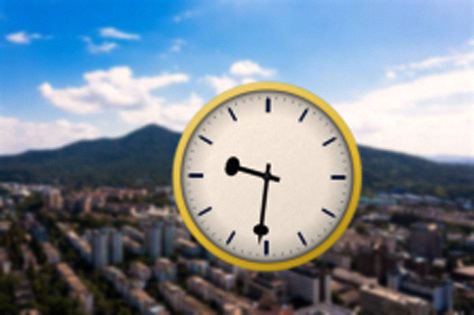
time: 9:31
